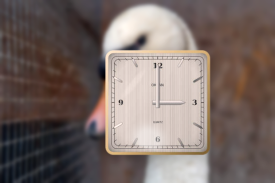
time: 3:00
